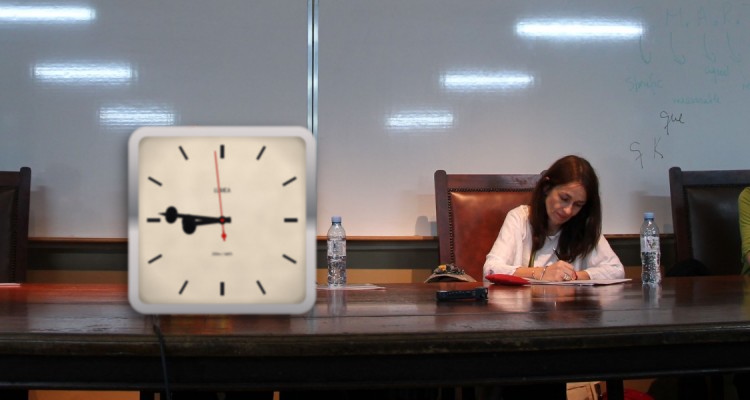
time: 8:45:59
